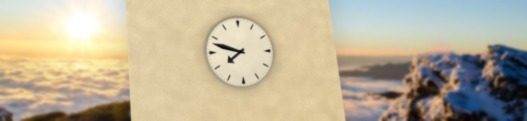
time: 7:48
